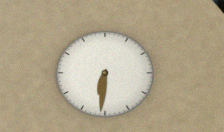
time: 6:31
